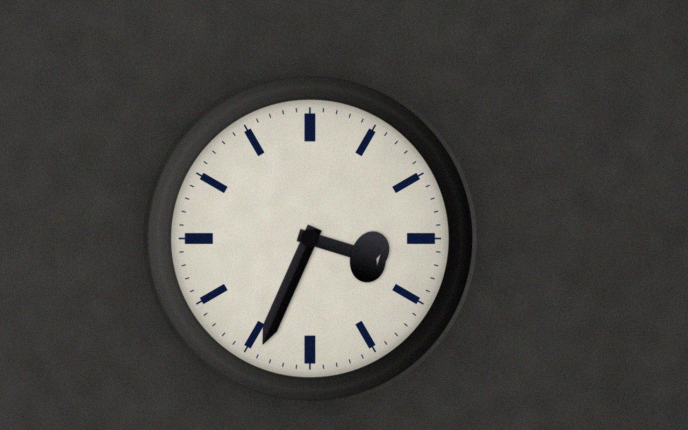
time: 3:34
